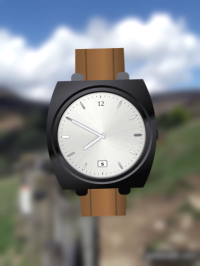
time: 7:50
